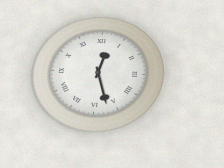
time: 12:27
